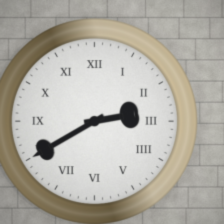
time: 2:40
